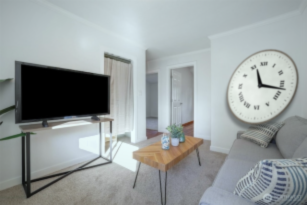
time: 11:17
